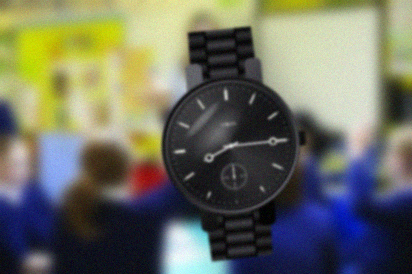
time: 8:15
